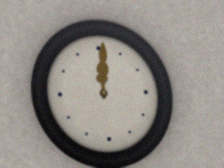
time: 12:01
